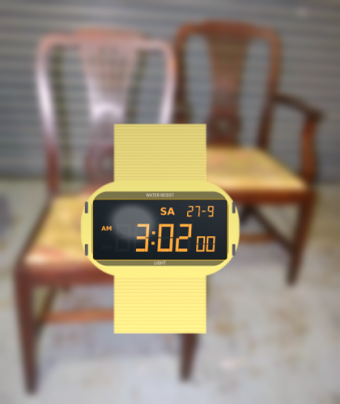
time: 3:02:00
